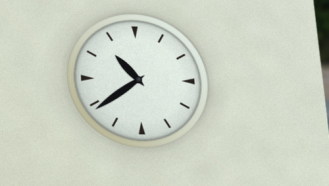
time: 10:39
